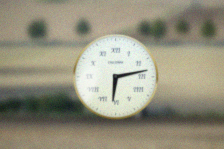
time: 6:13
